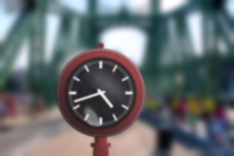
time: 4:42
